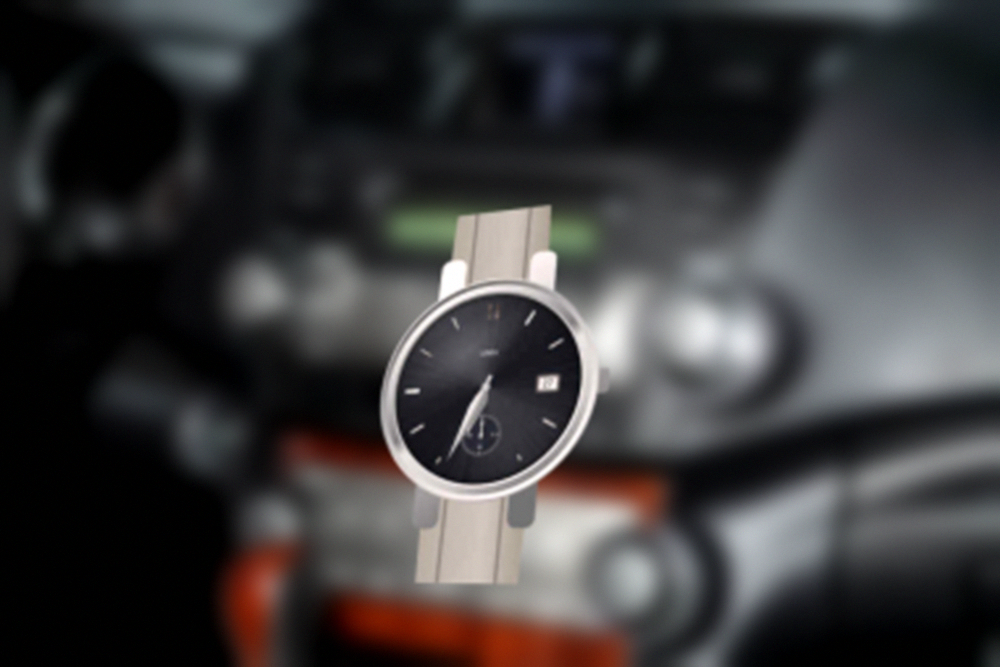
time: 6:34
